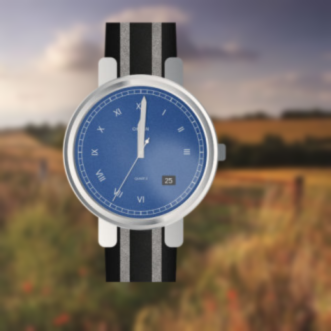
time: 12:00:35
